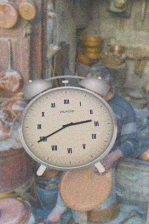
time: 2:40
